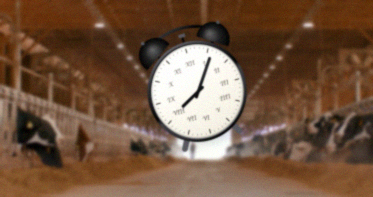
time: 8:06
